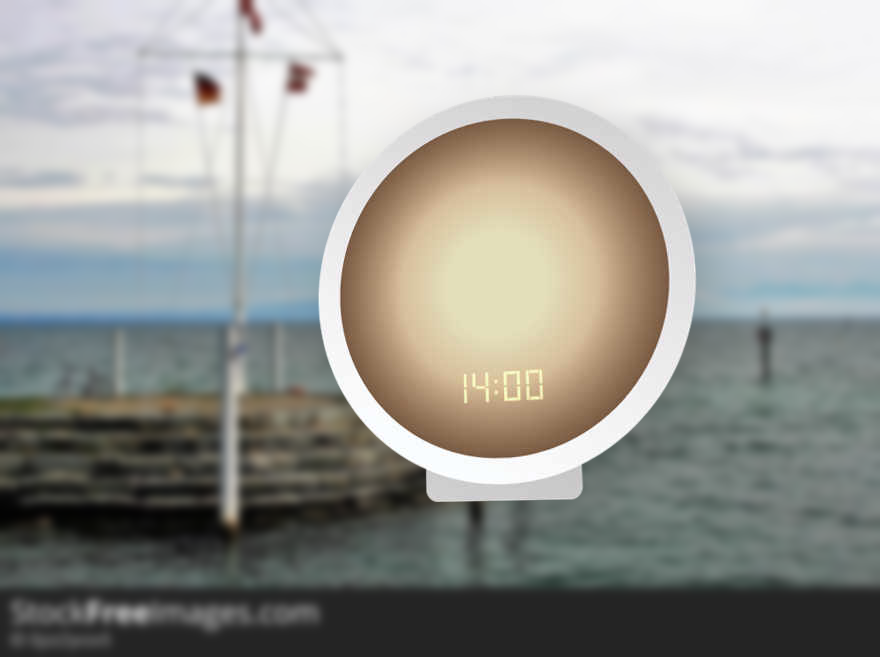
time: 14:00
